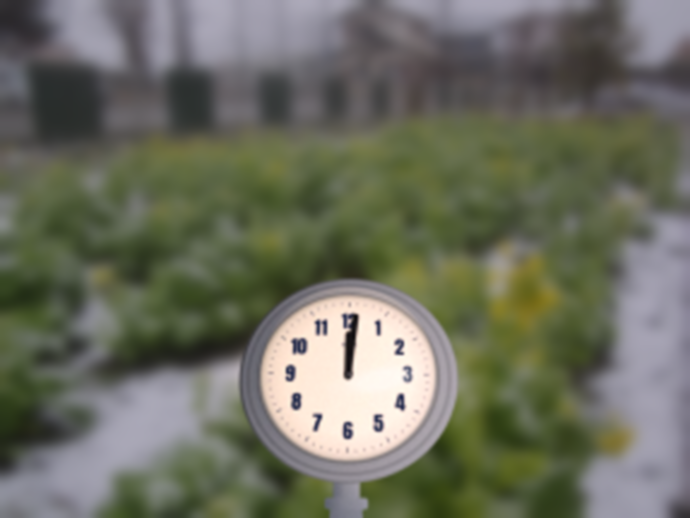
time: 12:01
